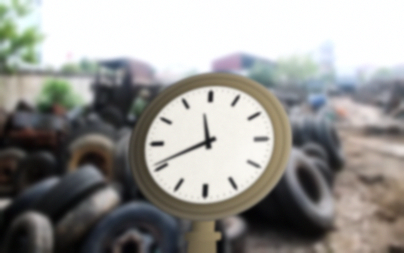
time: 11:41
